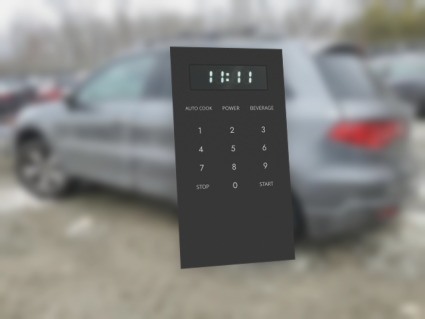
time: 11:11
